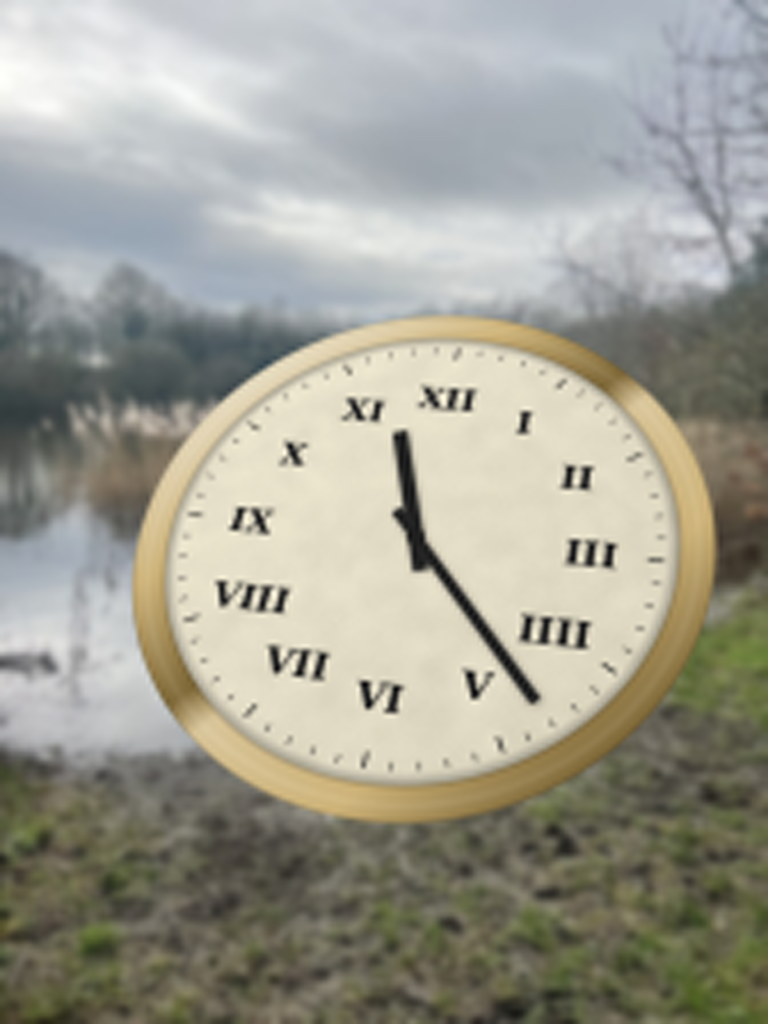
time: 11:23
